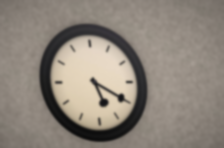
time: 5:20
